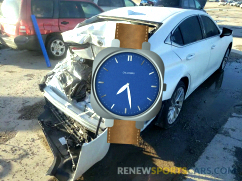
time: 7:28
